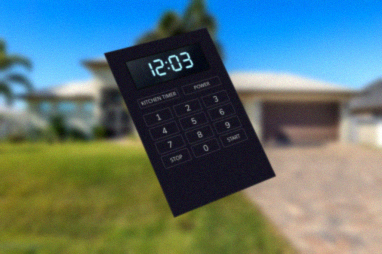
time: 12:03
